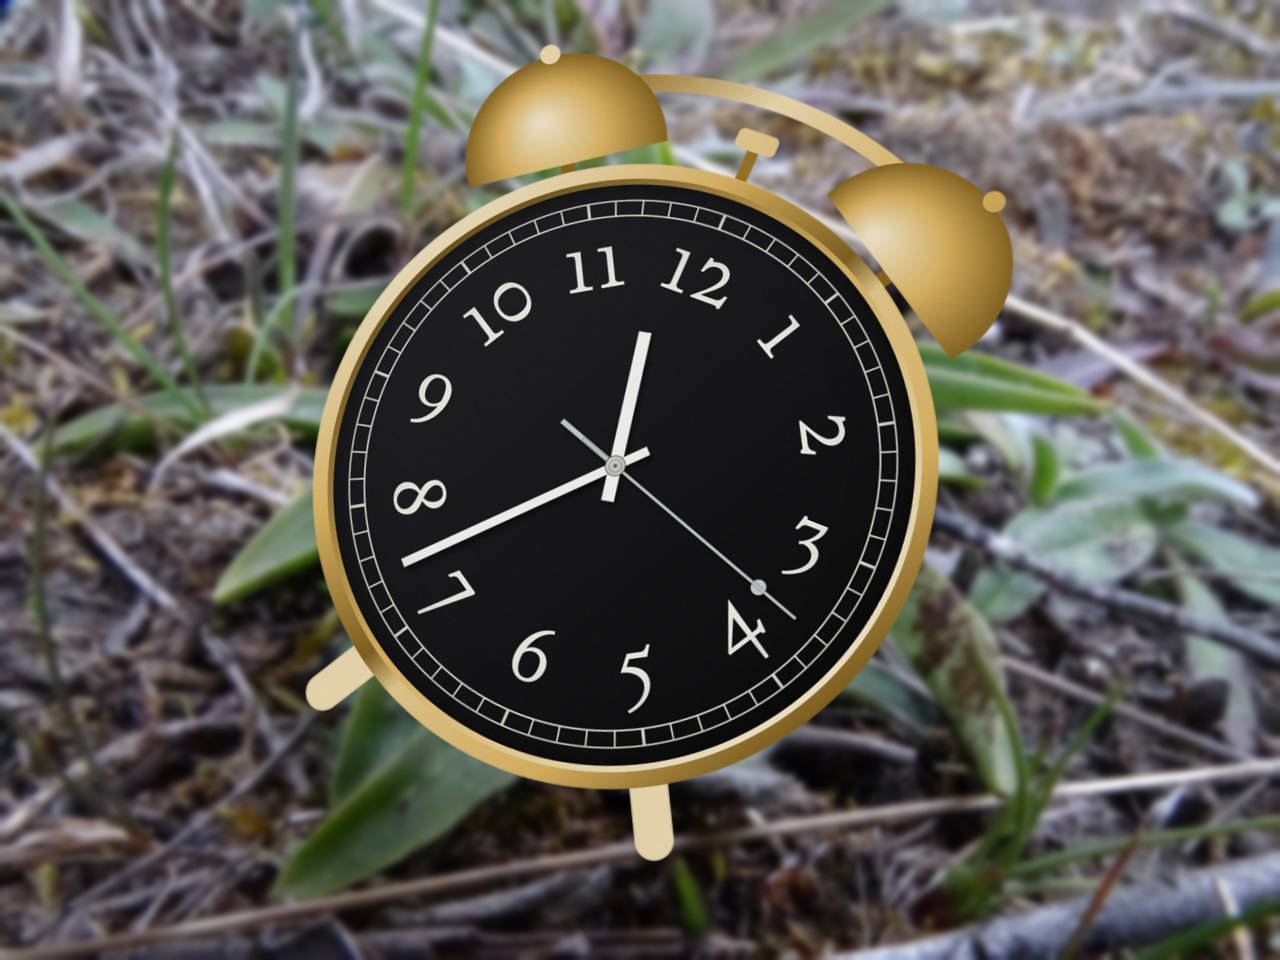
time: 11:37:18
